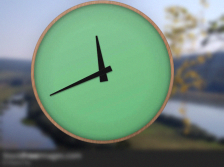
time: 11:41
